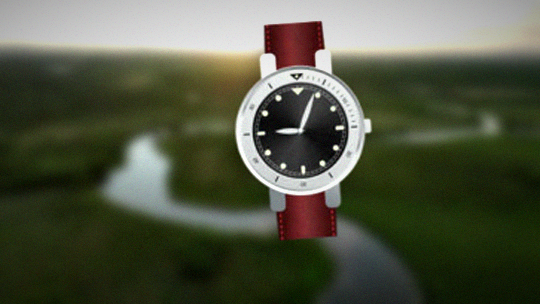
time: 9:04
